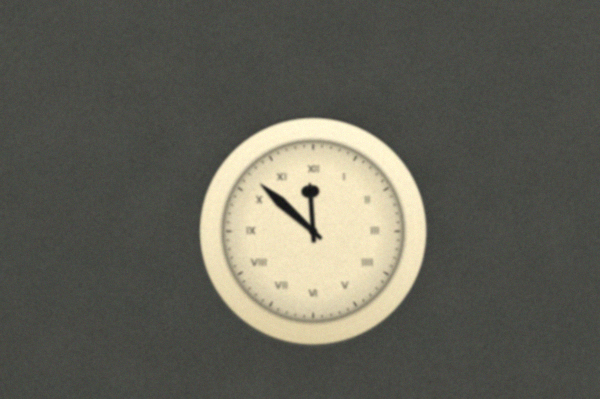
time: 11:52
